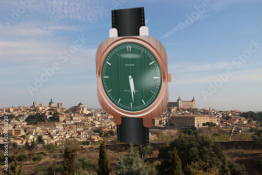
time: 5:29
